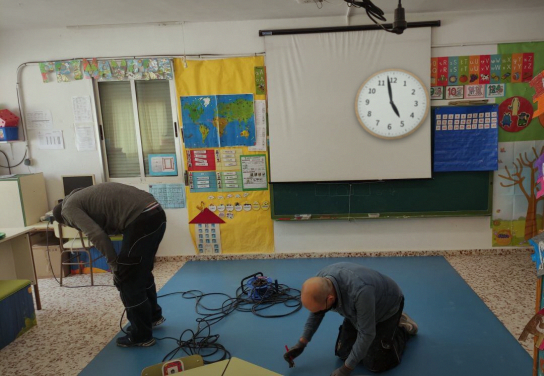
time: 4:58
